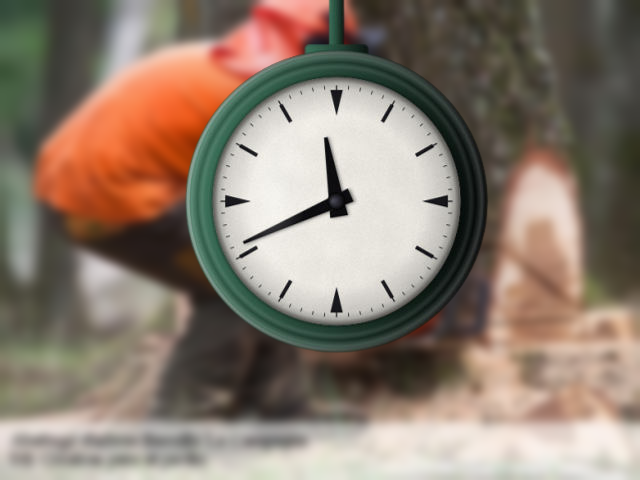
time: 11:41
